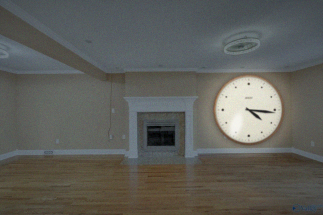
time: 4:16
